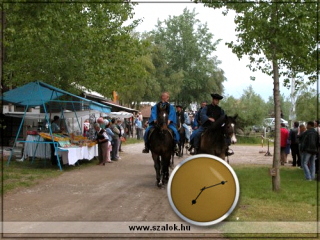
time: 7:12
